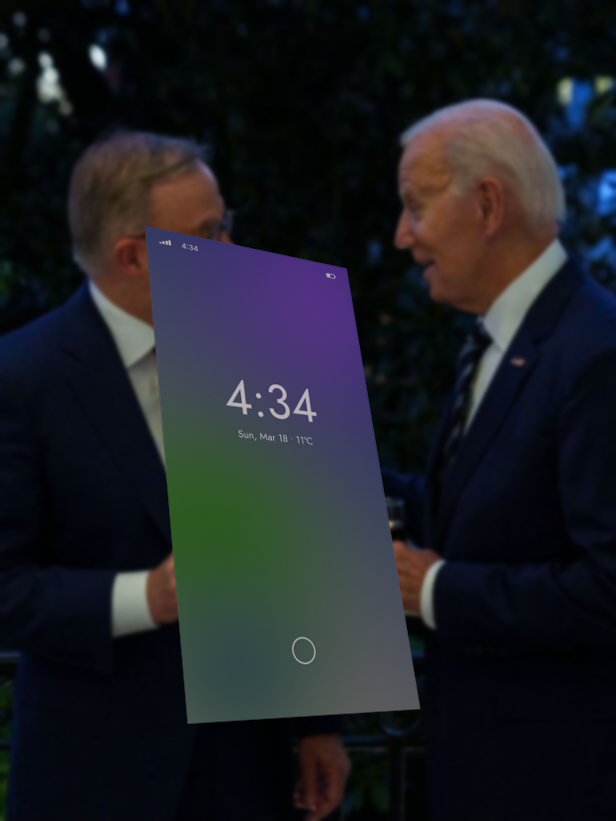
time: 4:34
